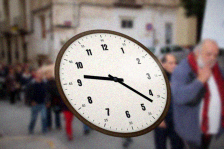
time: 9:22
